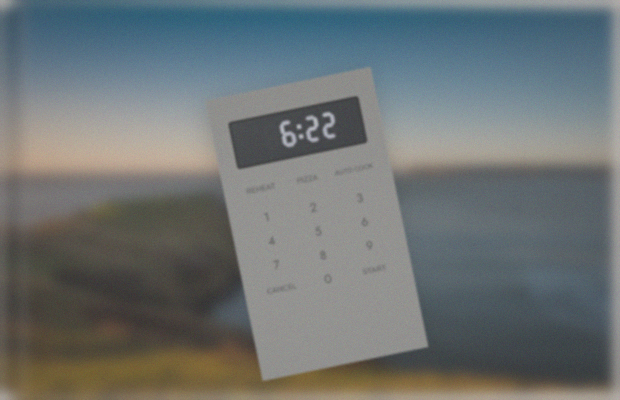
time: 6:22
